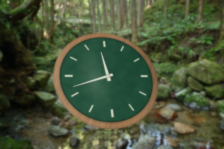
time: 11:42
